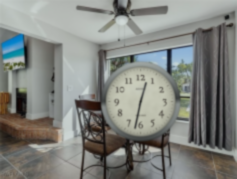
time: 12:32
